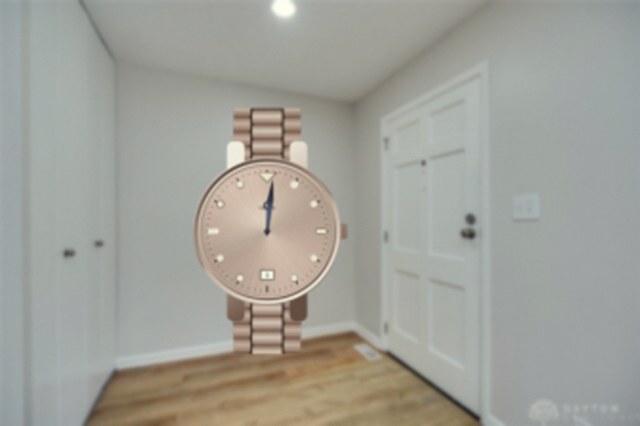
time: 12:01
